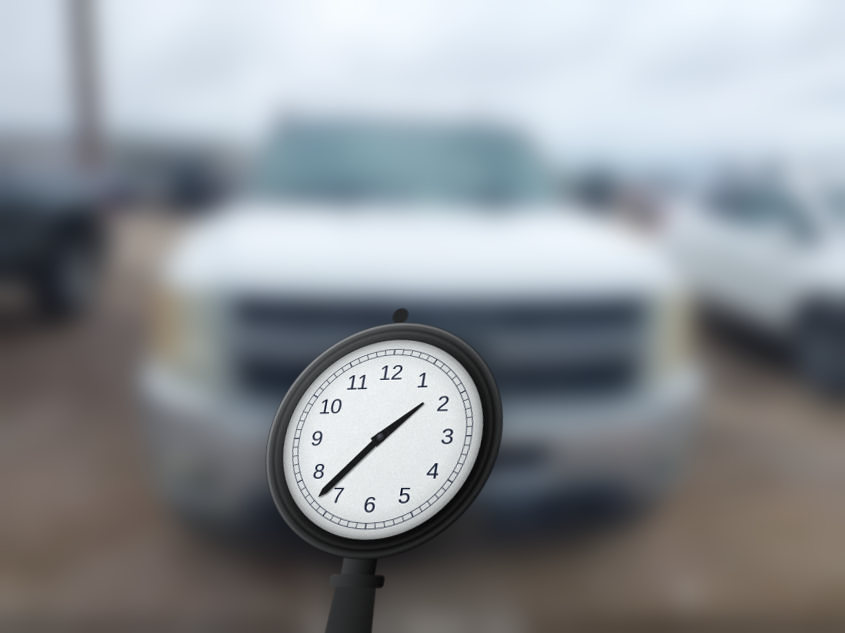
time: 1:37
